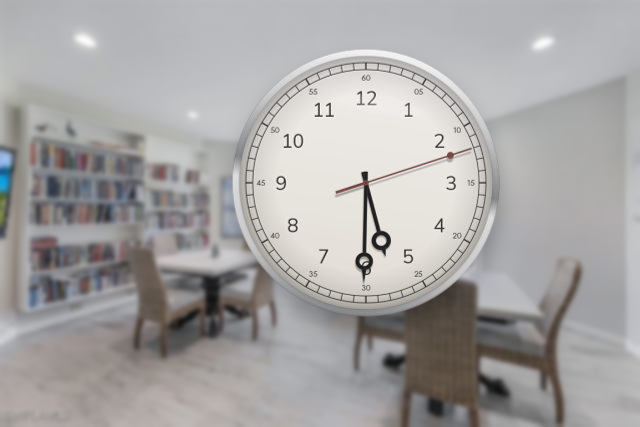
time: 5:30:12
